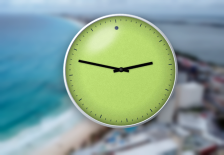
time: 2:48
